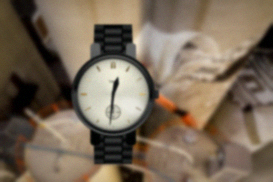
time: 12:31
